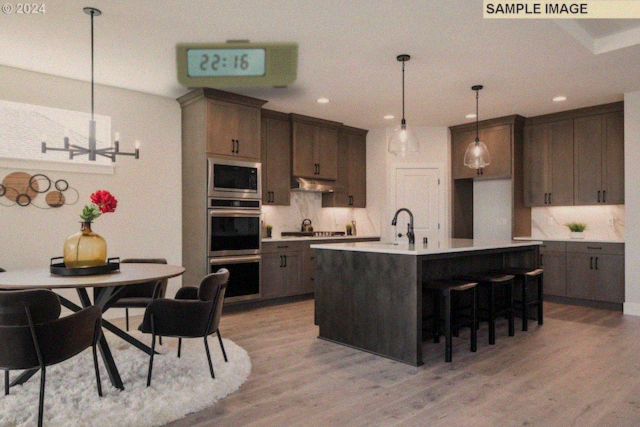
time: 22:16
